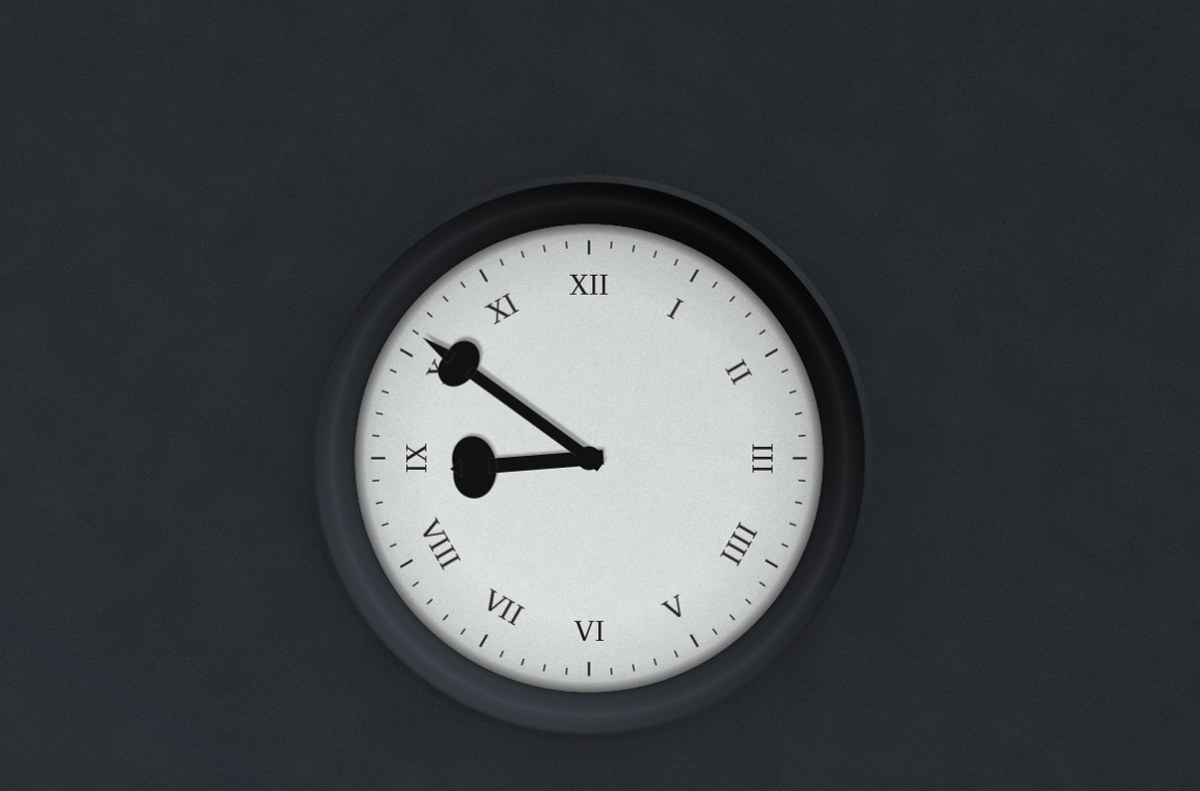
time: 8:51
